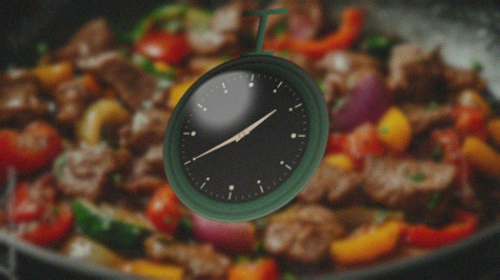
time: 1:40
